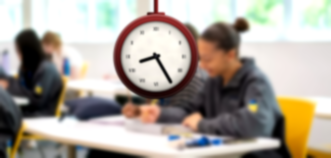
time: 8:25
